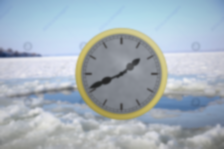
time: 1:41
